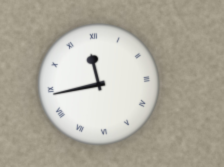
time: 11:44
